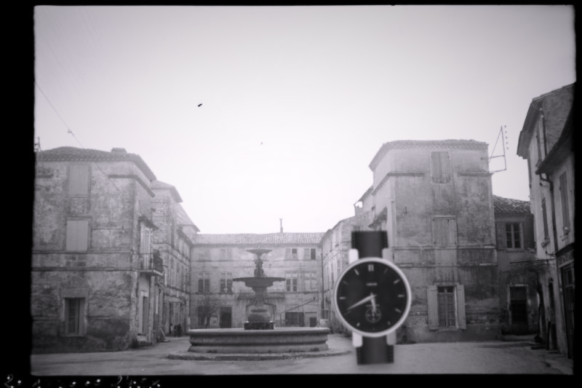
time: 5:41
